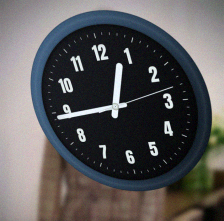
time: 12:44:13
